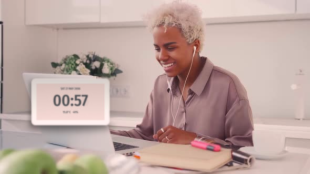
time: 0:57
